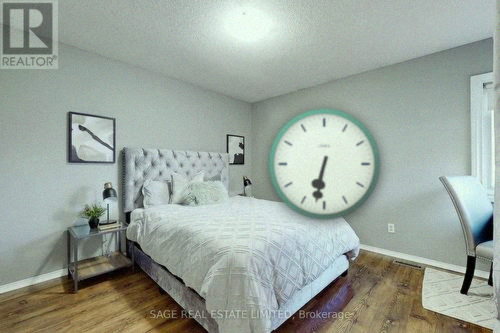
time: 6:32
